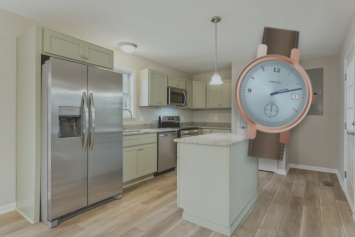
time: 2:12
